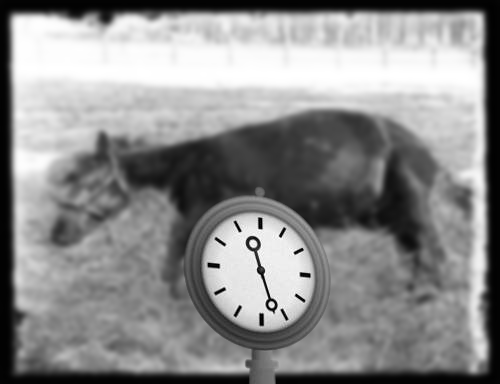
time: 11:27
